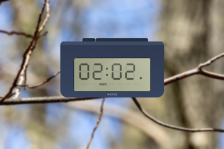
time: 2:02
